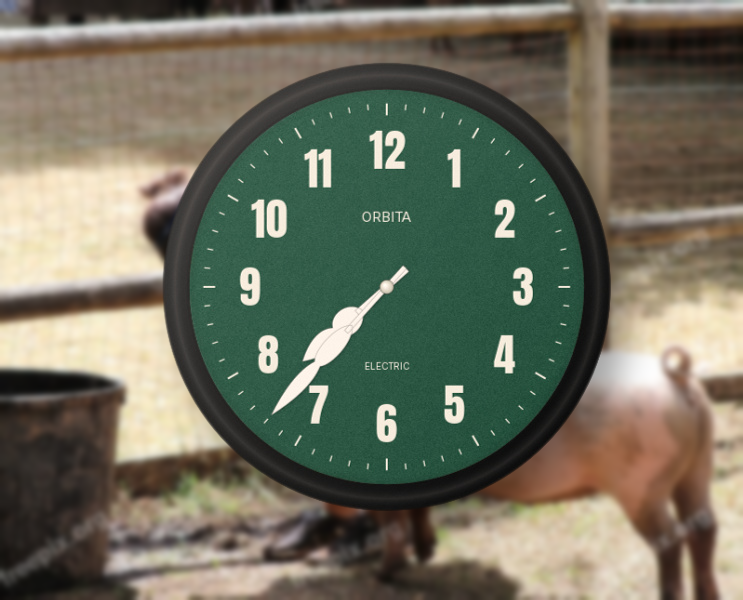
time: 7:37
